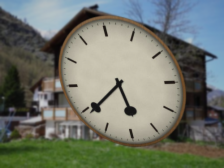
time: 5:39
